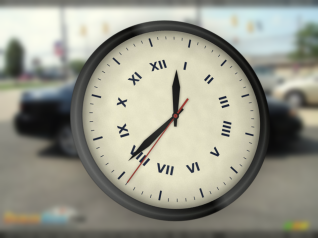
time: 12:40:39
